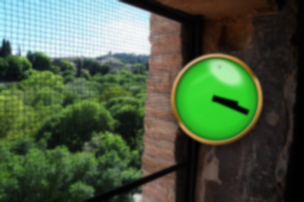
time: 3:18
